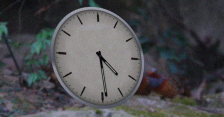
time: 4:29
